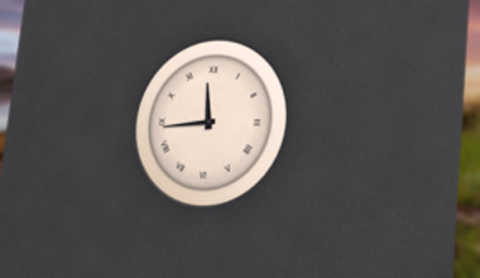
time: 11:44
